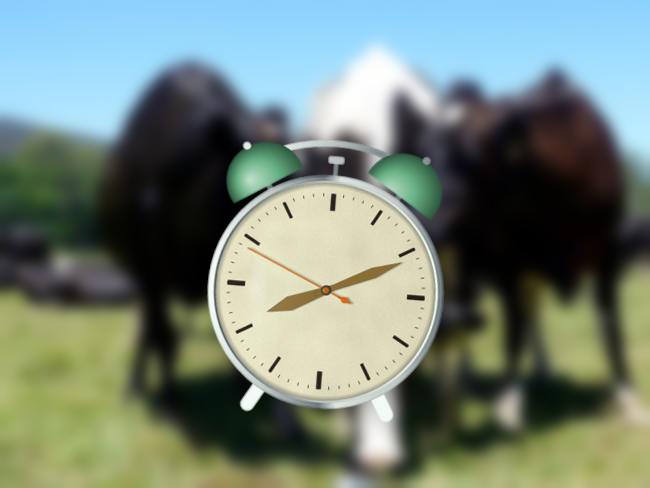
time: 8:10:49
